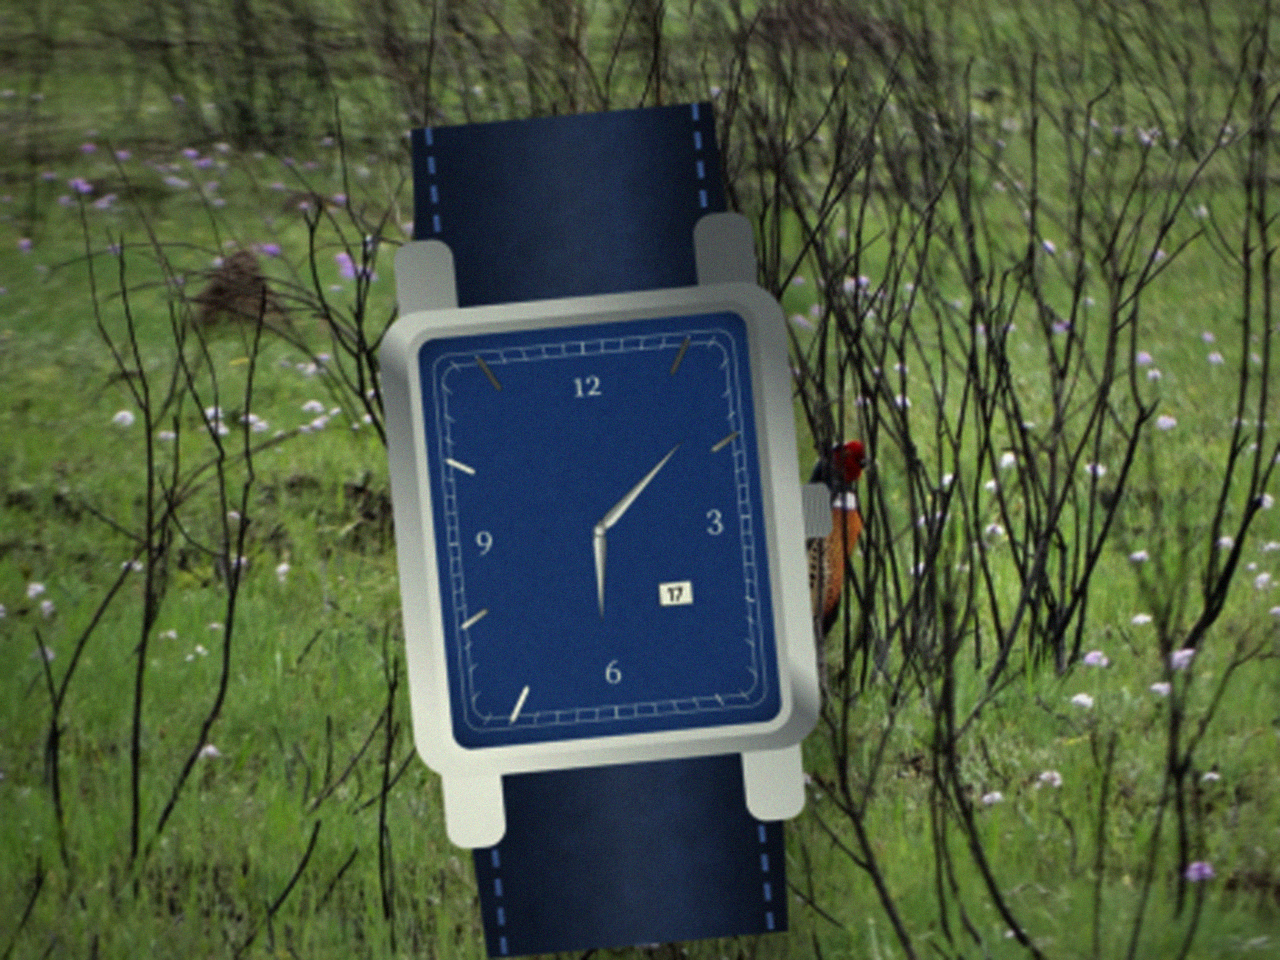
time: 6:08
